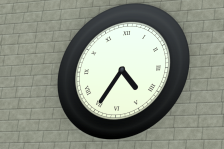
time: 4:35
